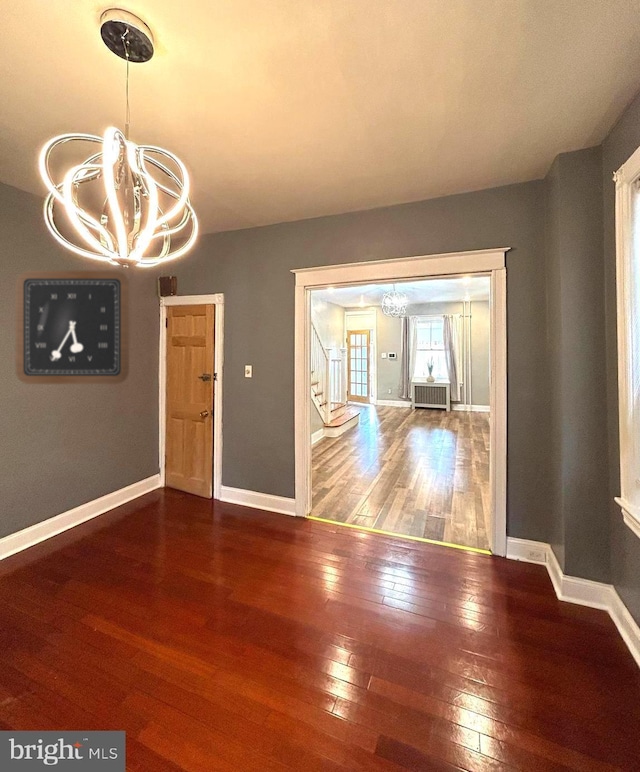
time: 5:35
